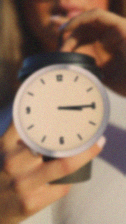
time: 3:15
